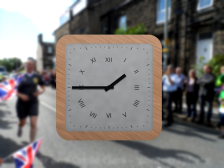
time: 1:45
